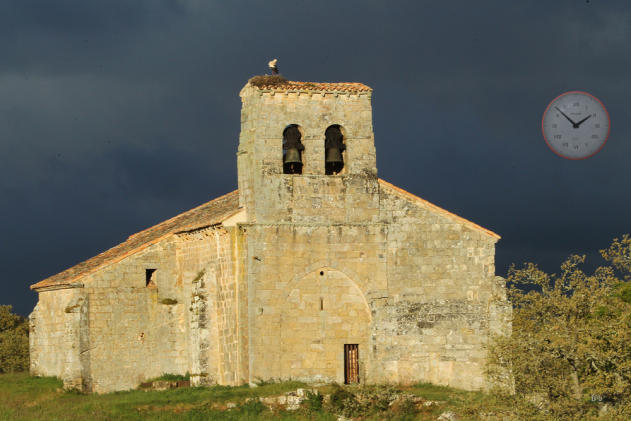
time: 1:52
